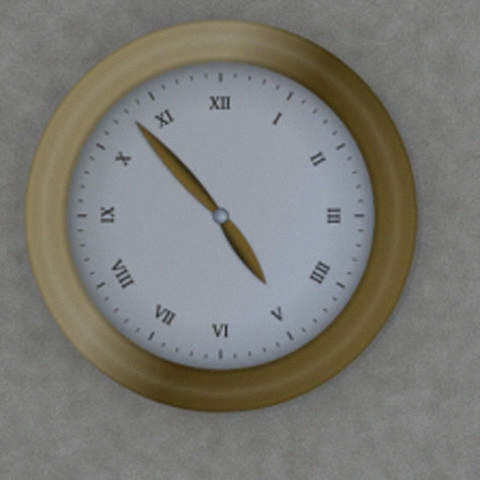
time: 4:53
